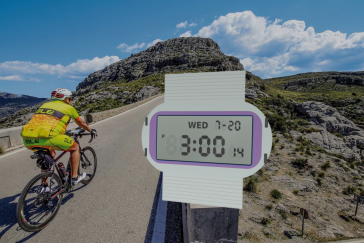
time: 3:00:14
